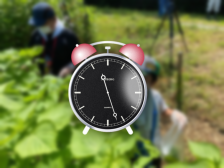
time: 11:27
